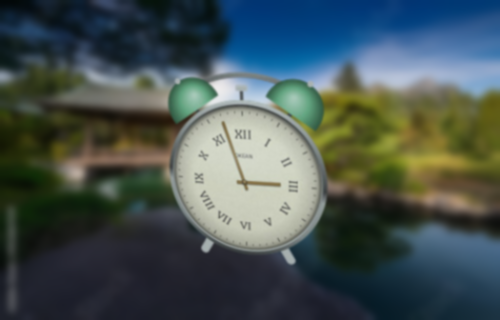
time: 2:57
